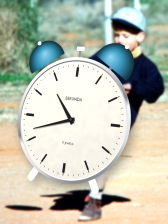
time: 10:42
